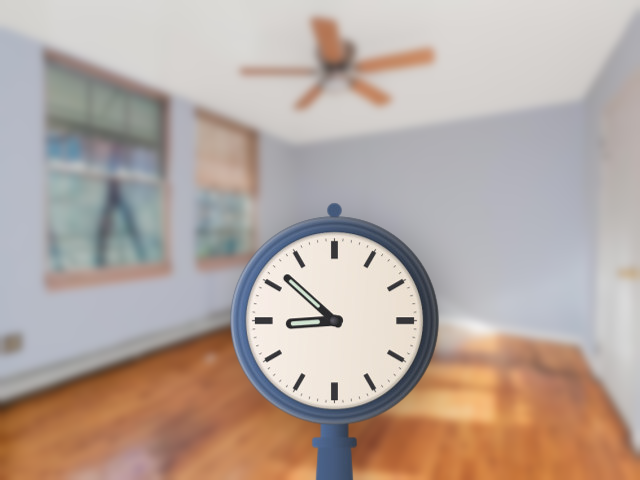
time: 8:52
